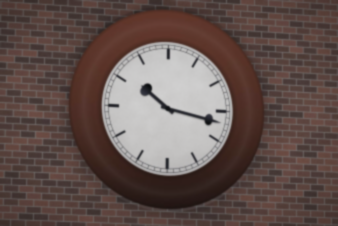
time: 10:17
